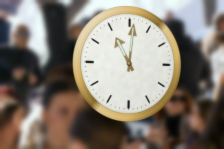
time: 11:01
